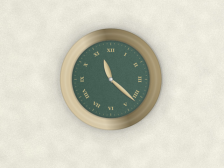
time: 11:22
